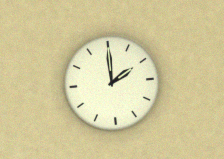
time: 2:00
